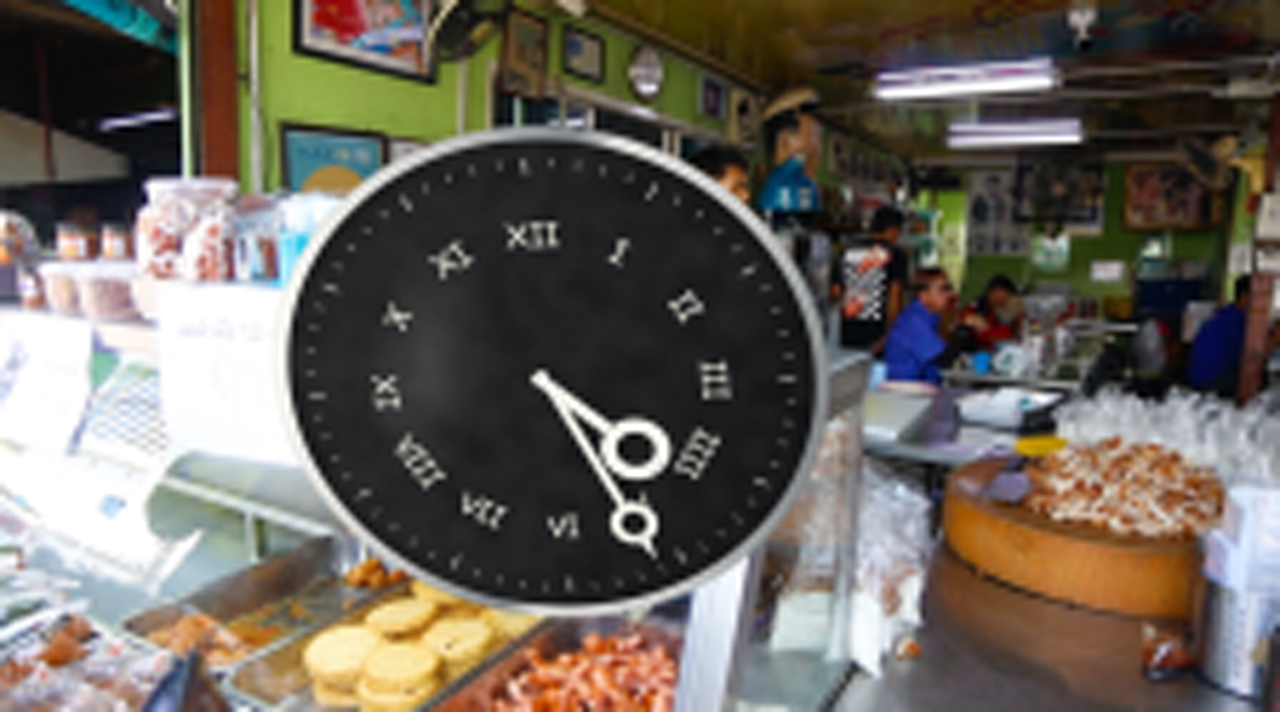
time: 4:26
